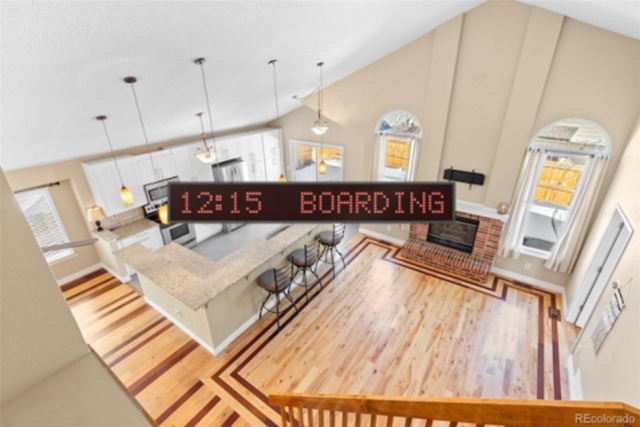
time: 12:15
